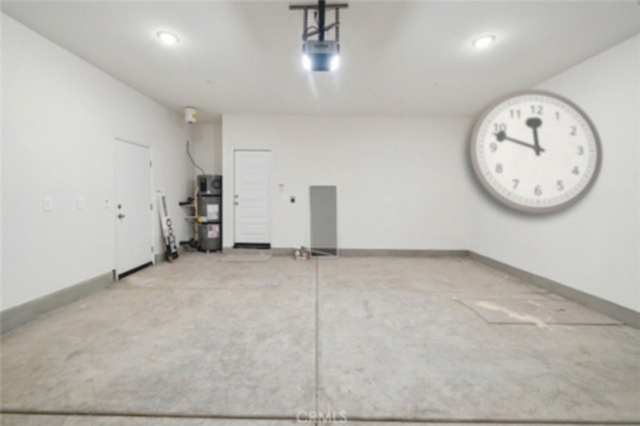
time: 11:48
